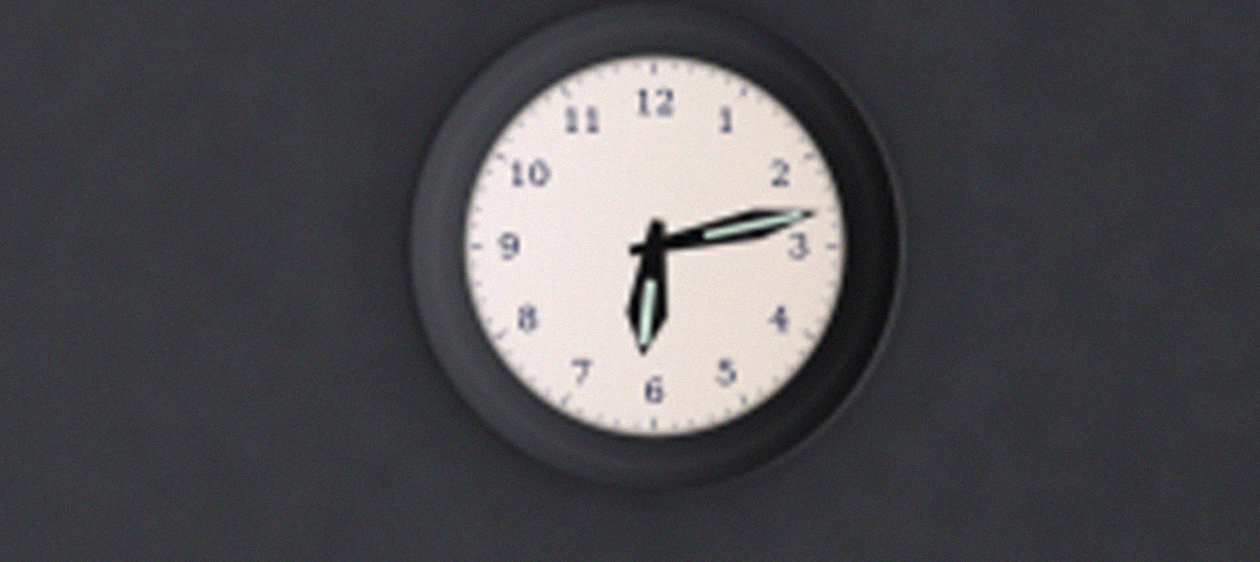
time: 6:13
